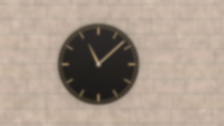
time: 11:08
